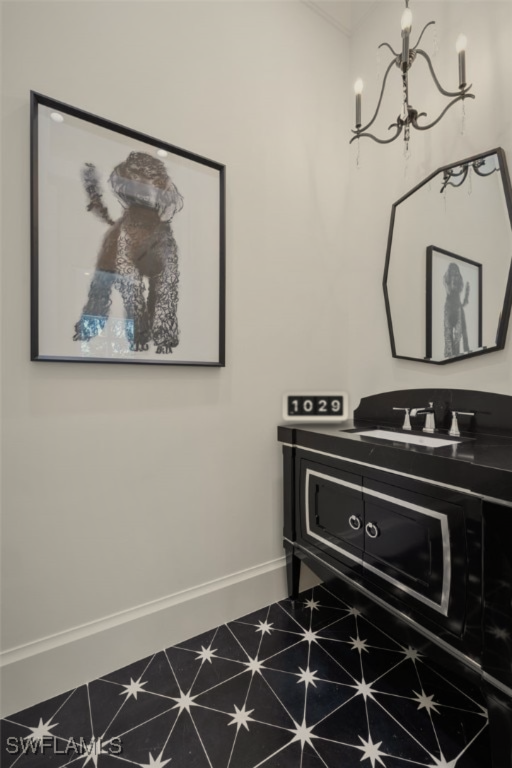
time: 10:29
